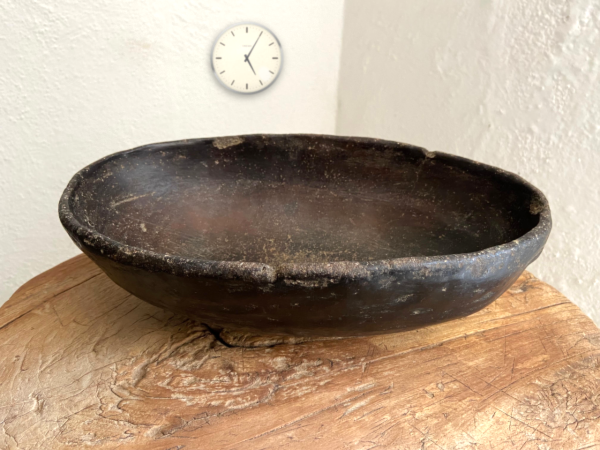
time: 5:05
